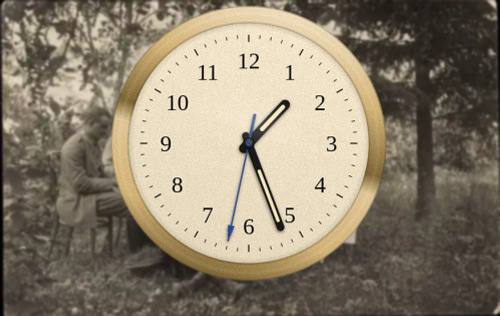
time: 1:26:32
